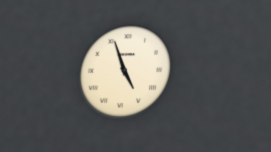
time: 4:56
